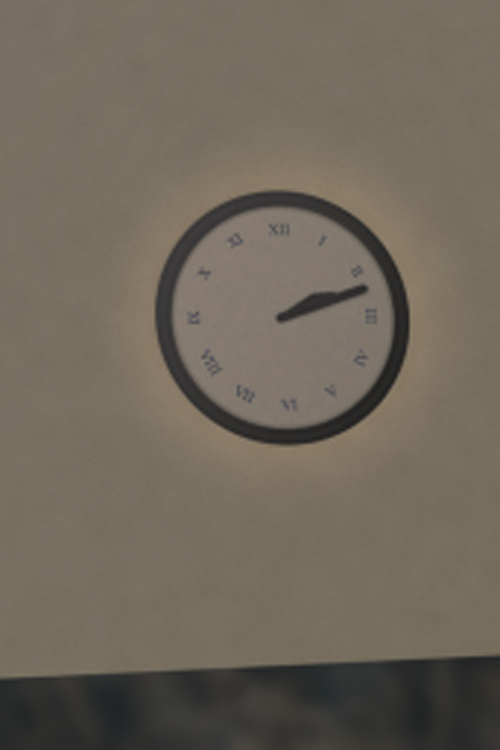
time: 2:12
